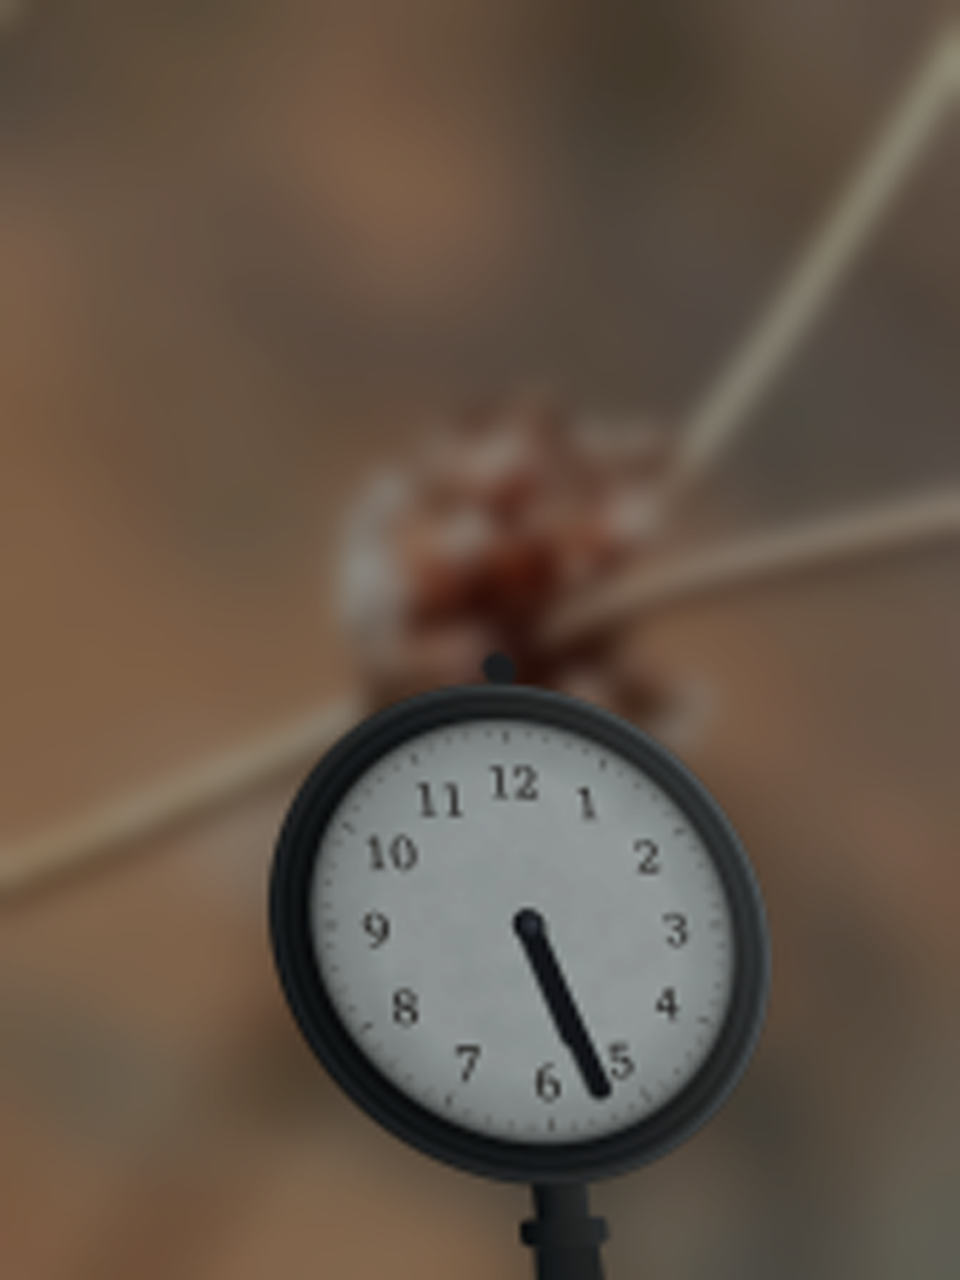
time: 5:27
